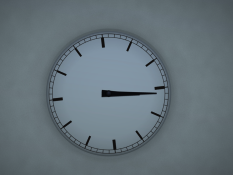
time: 3:16
